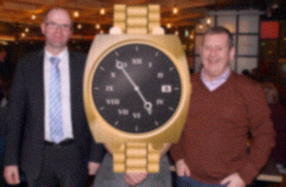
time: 4:54
